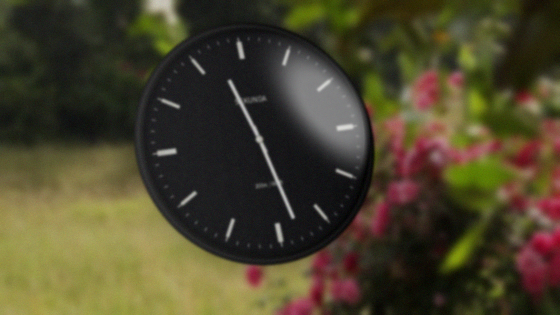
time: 11:28
